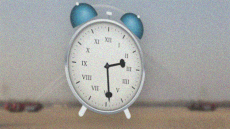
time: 2:29
